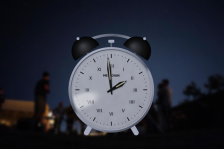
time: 1:59
